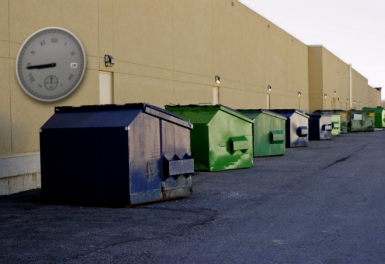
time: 8:44
